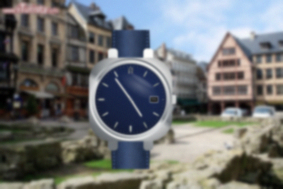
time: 4:54
